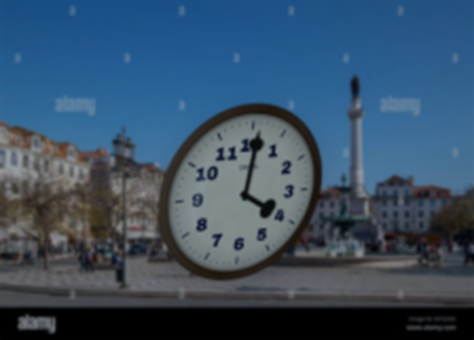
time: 4:01
